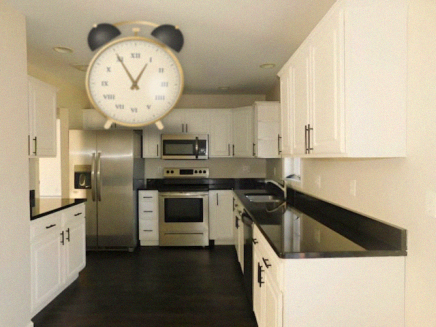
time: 12:55
